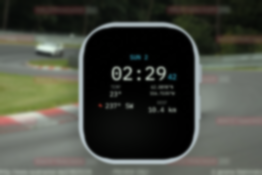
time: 2:29
